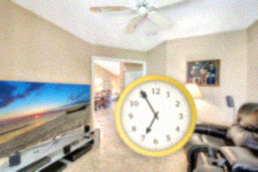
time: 6:55
